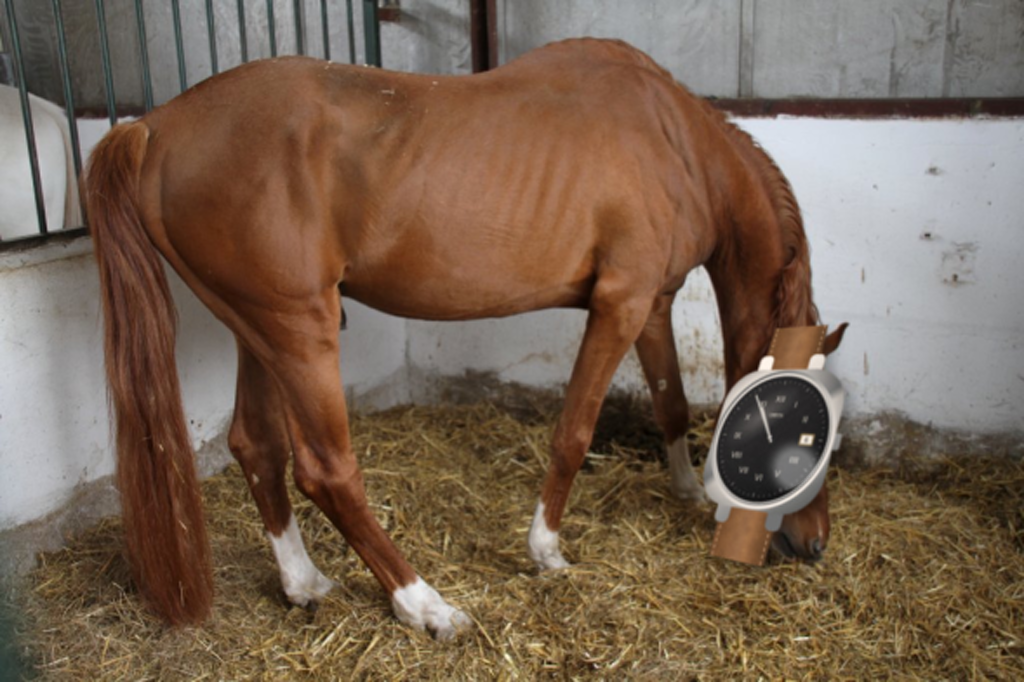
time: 10:54
